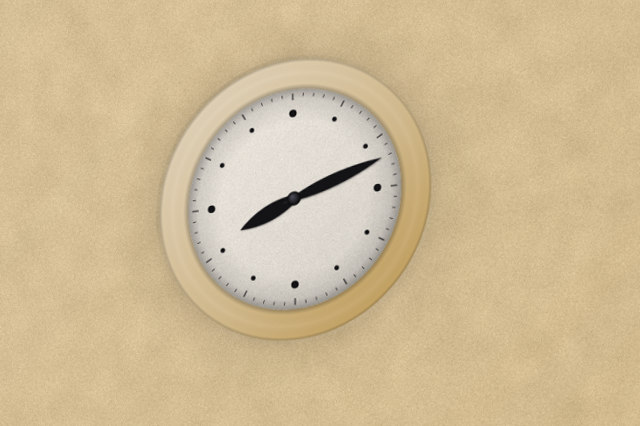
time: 8:12
